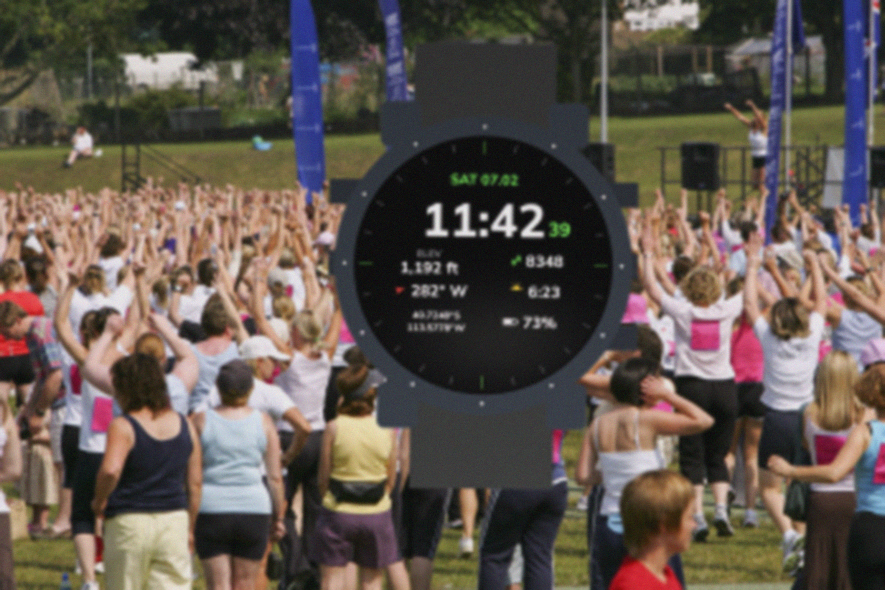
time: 11:42
